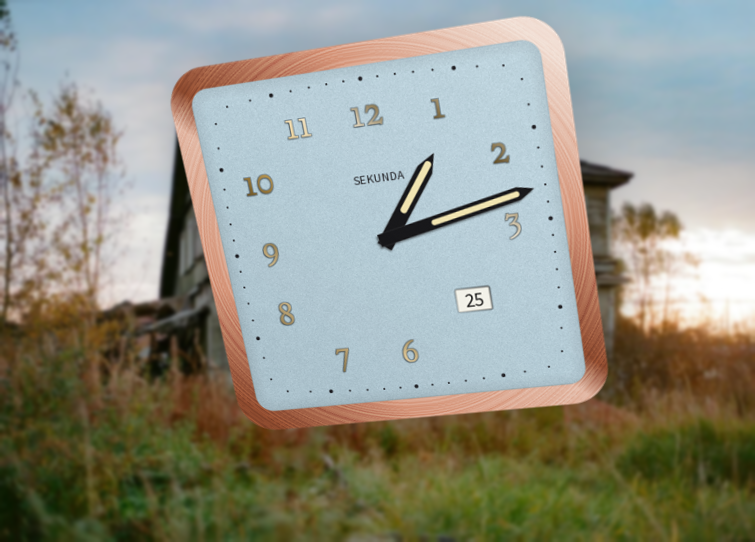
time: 1:13
